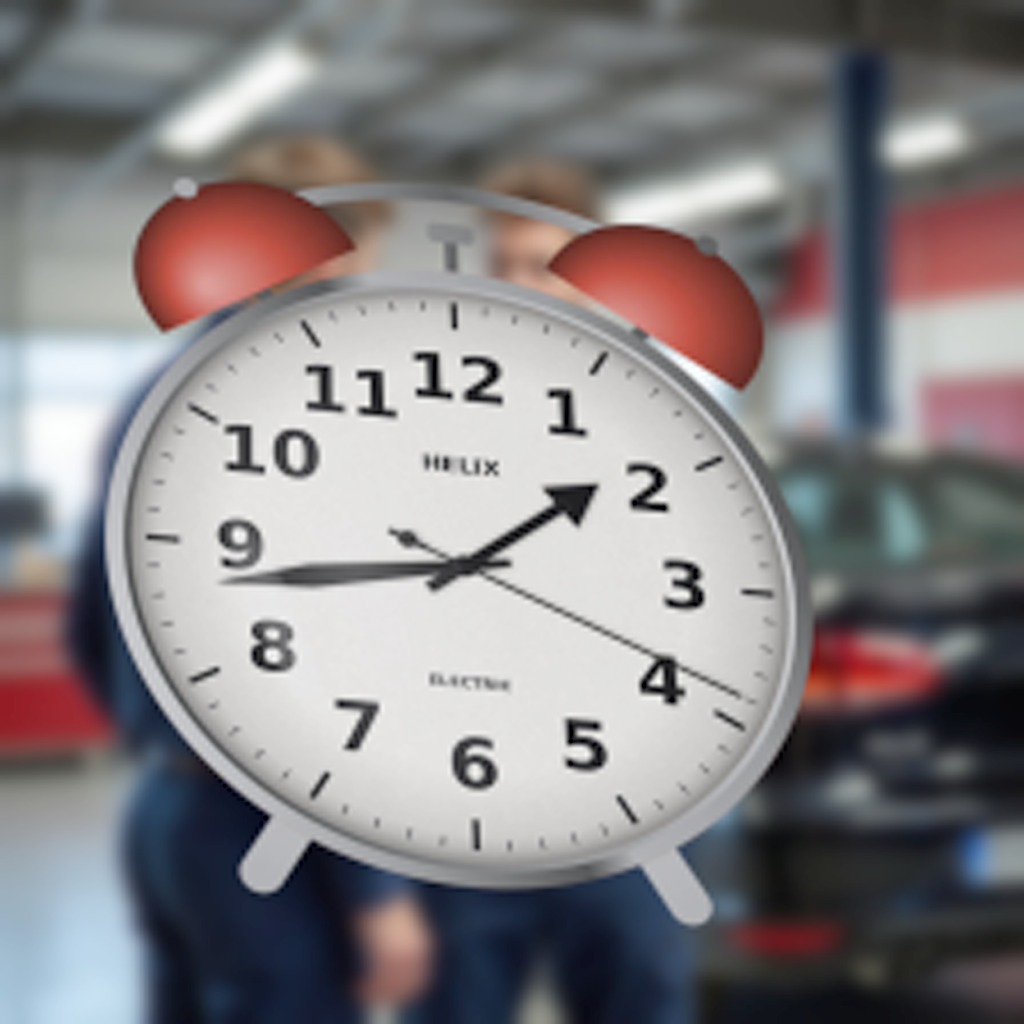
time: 1:43:19
